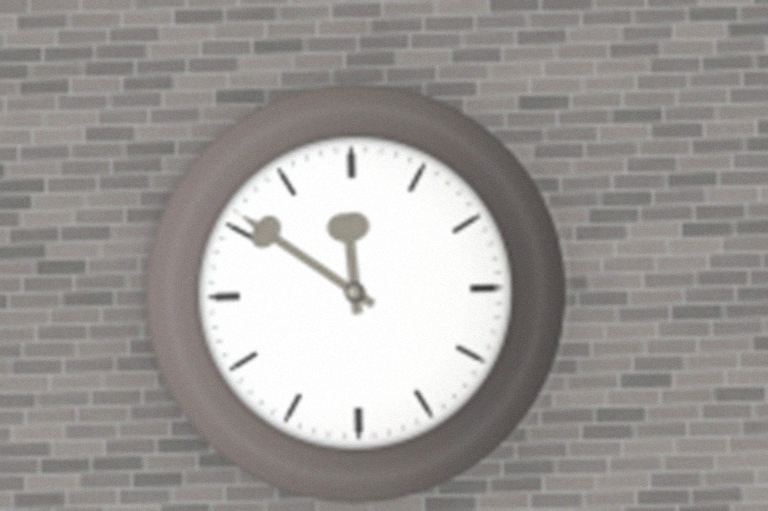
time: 11:51
